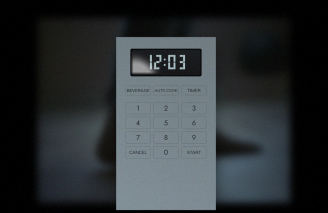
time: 12:03
